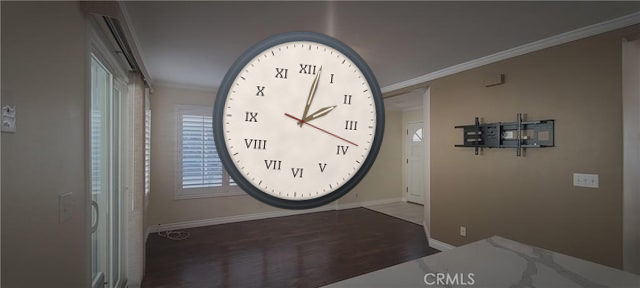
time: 2:02:18
